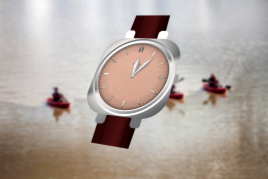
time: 12:06
